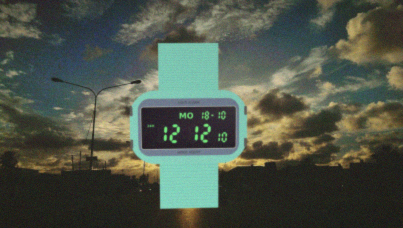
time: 12:12:10
